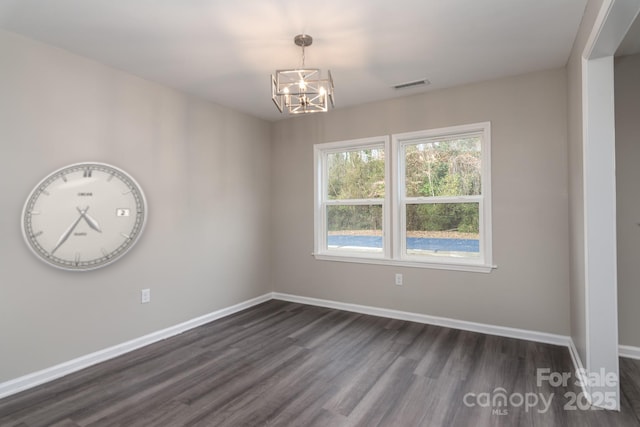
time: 4:35
